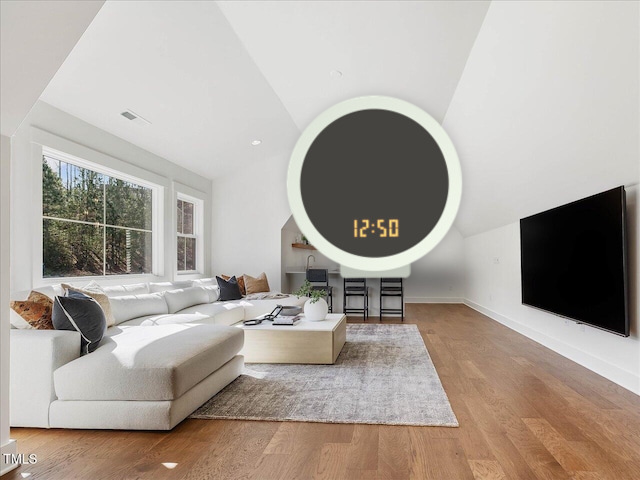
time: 12:50
